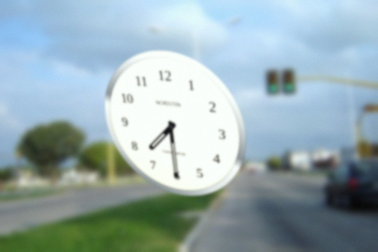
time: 7:30
